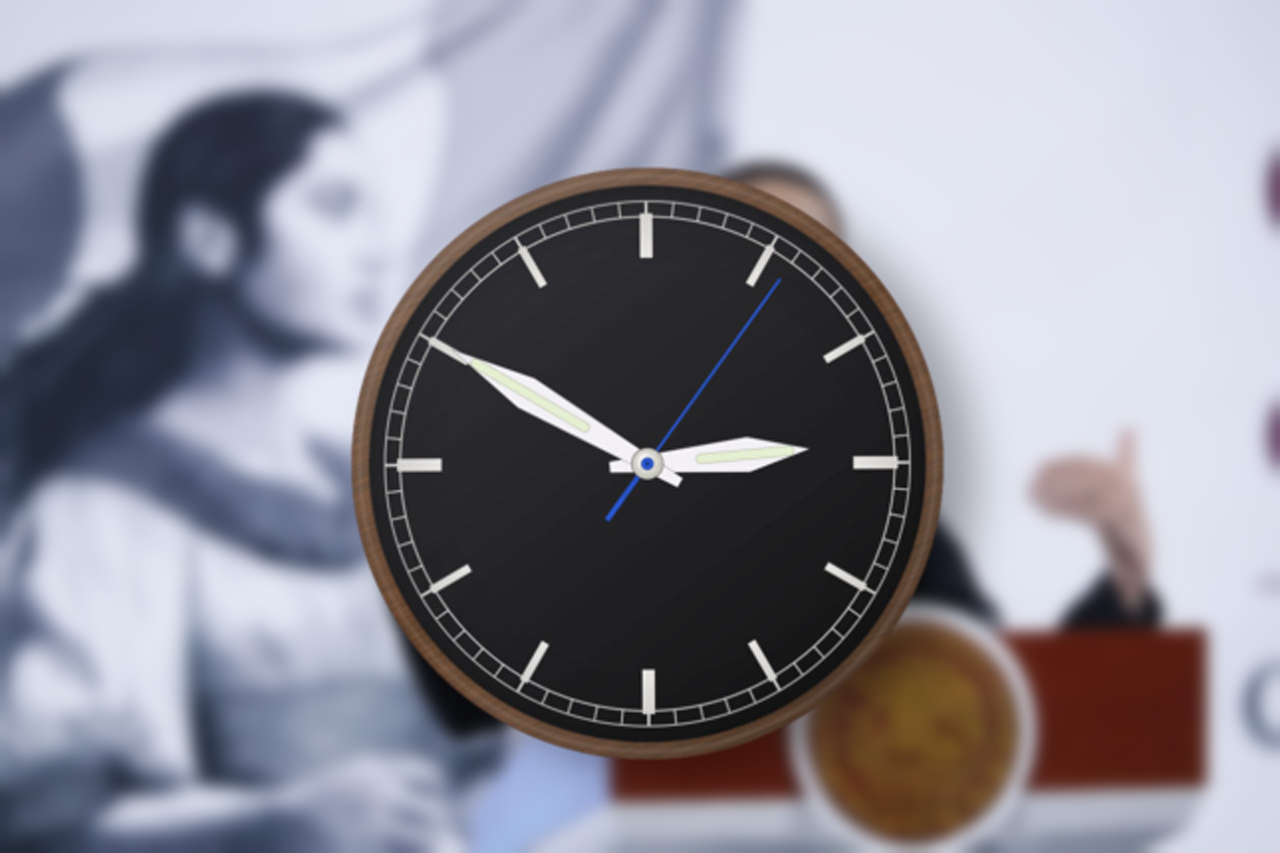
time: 2:50:06
